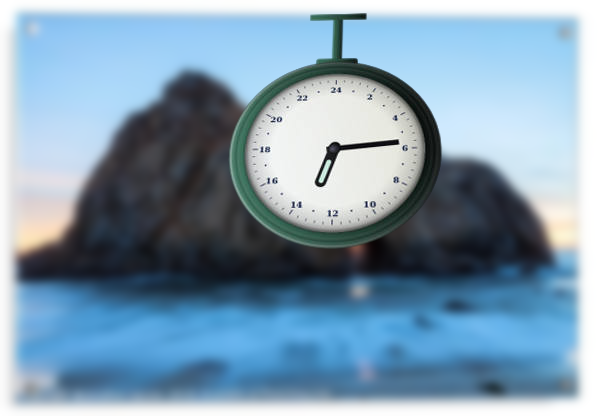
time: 13:14
